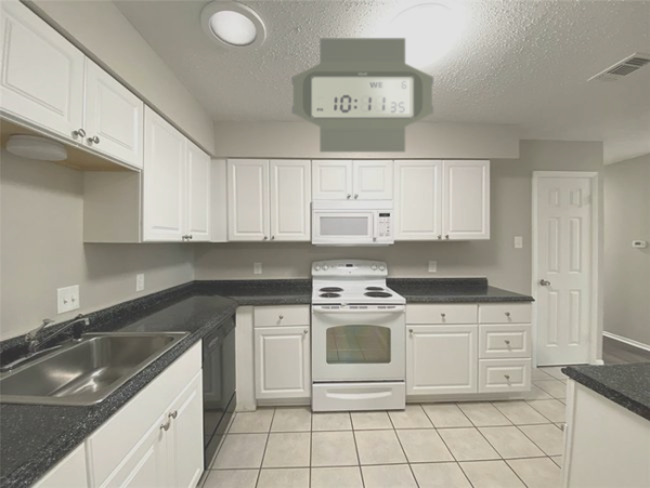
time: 10:11:35
